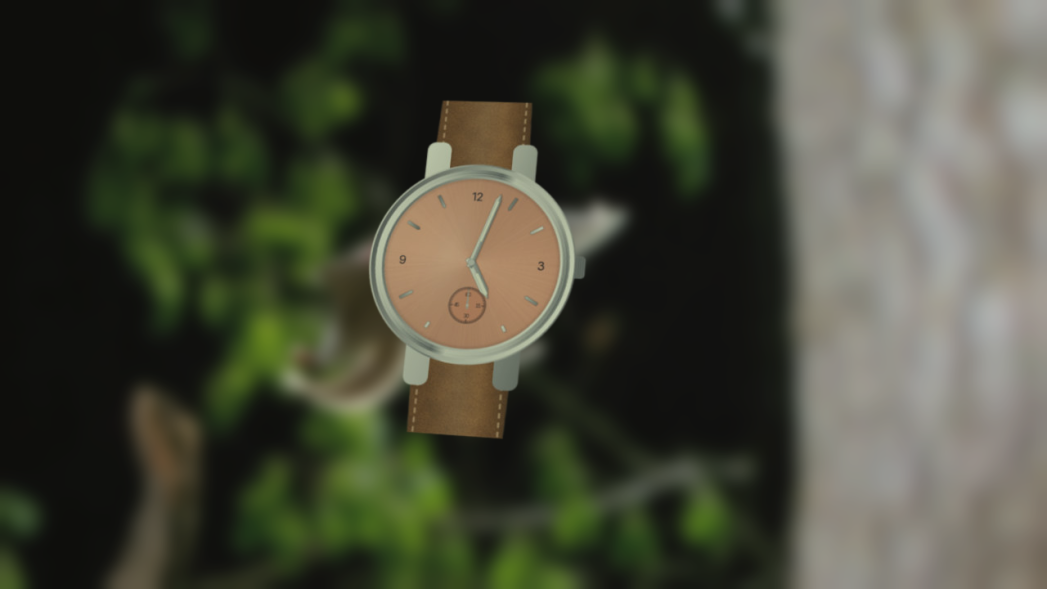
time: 5:03
